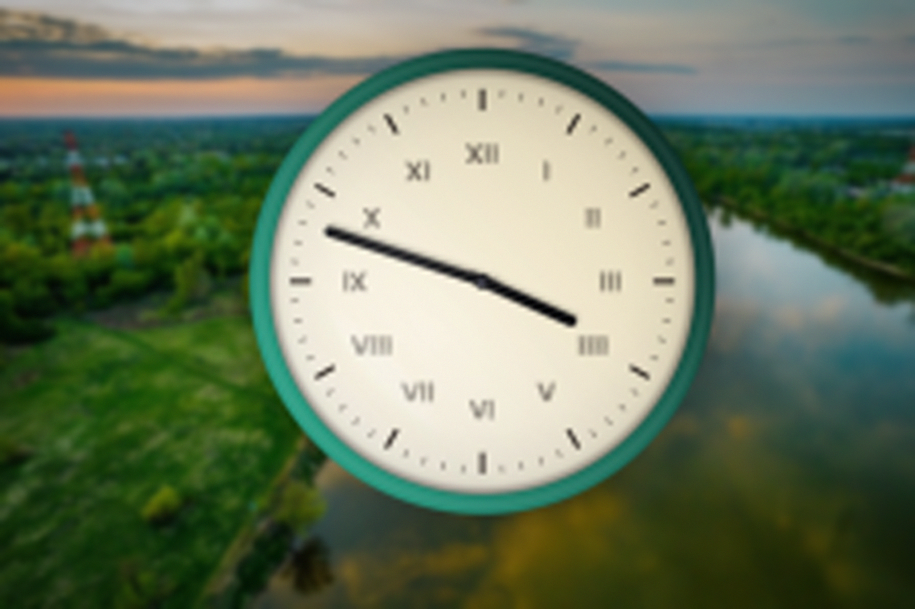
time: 3:48
